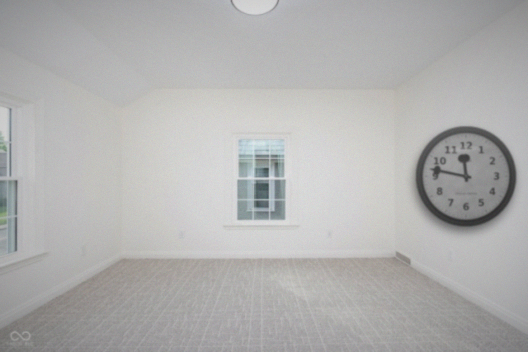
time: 11:47
